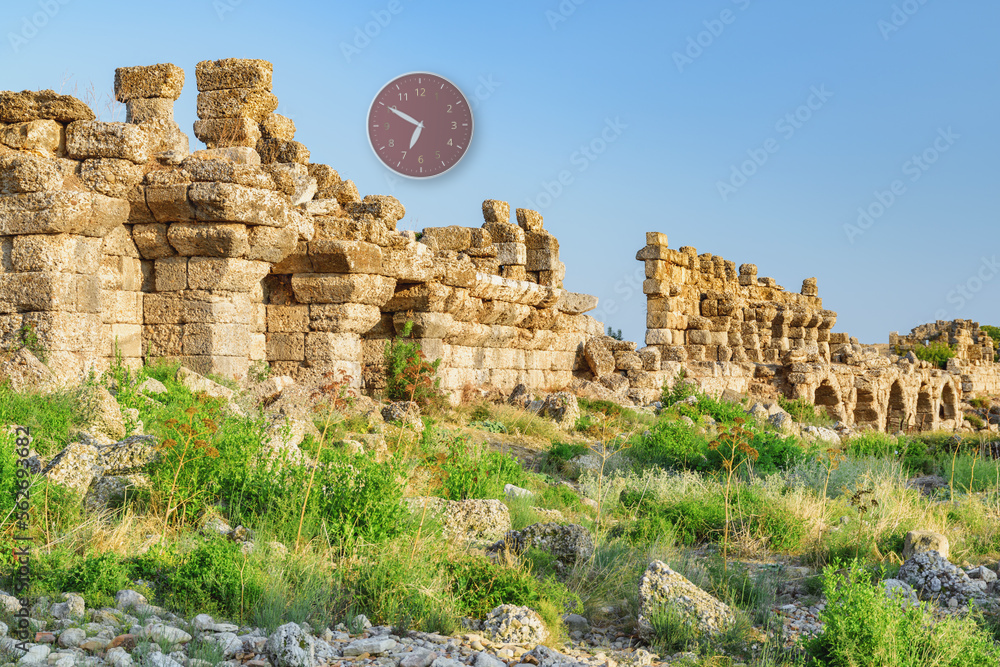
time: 6:50
